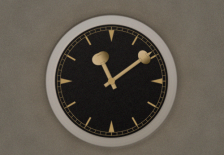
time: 11:09
